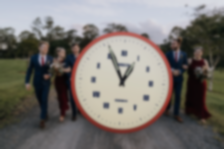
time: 12:56
